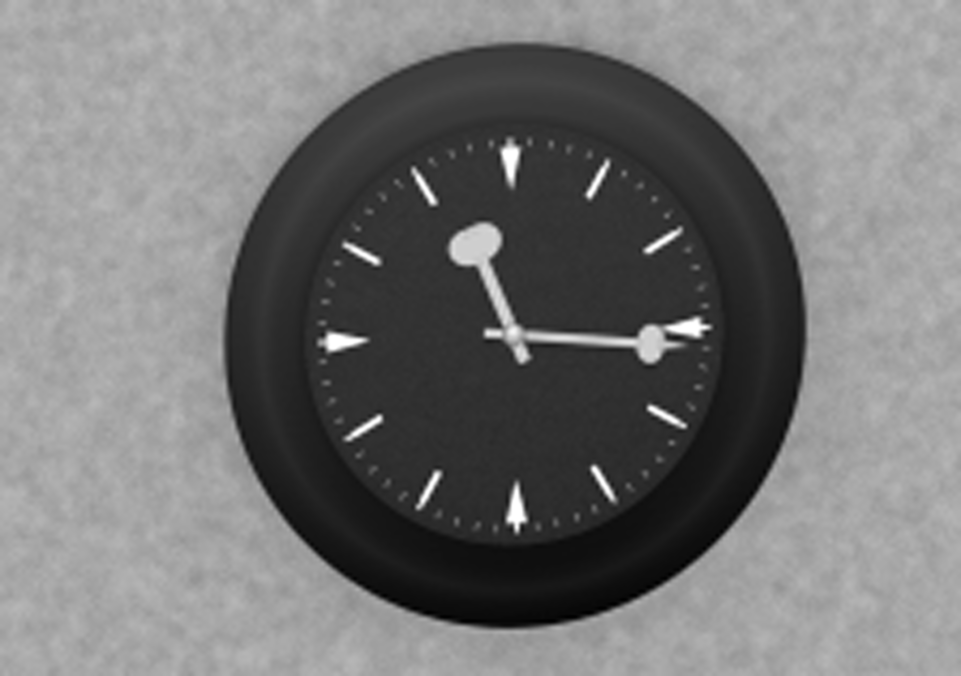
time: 11:16
